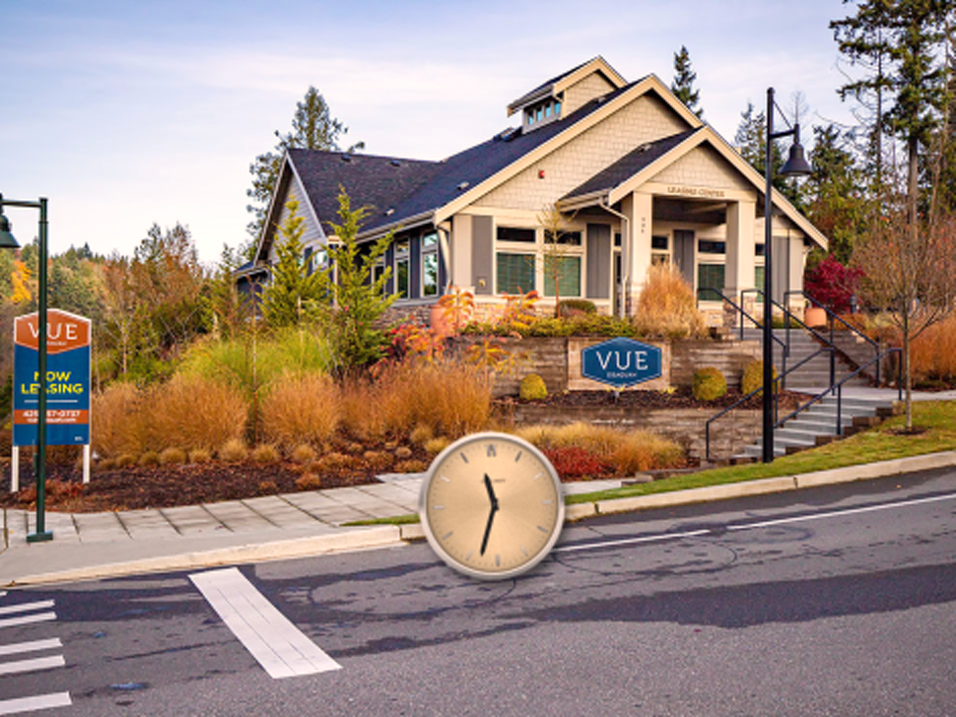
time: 11:33
